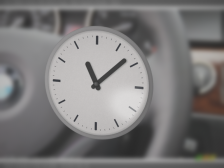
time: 11:08
